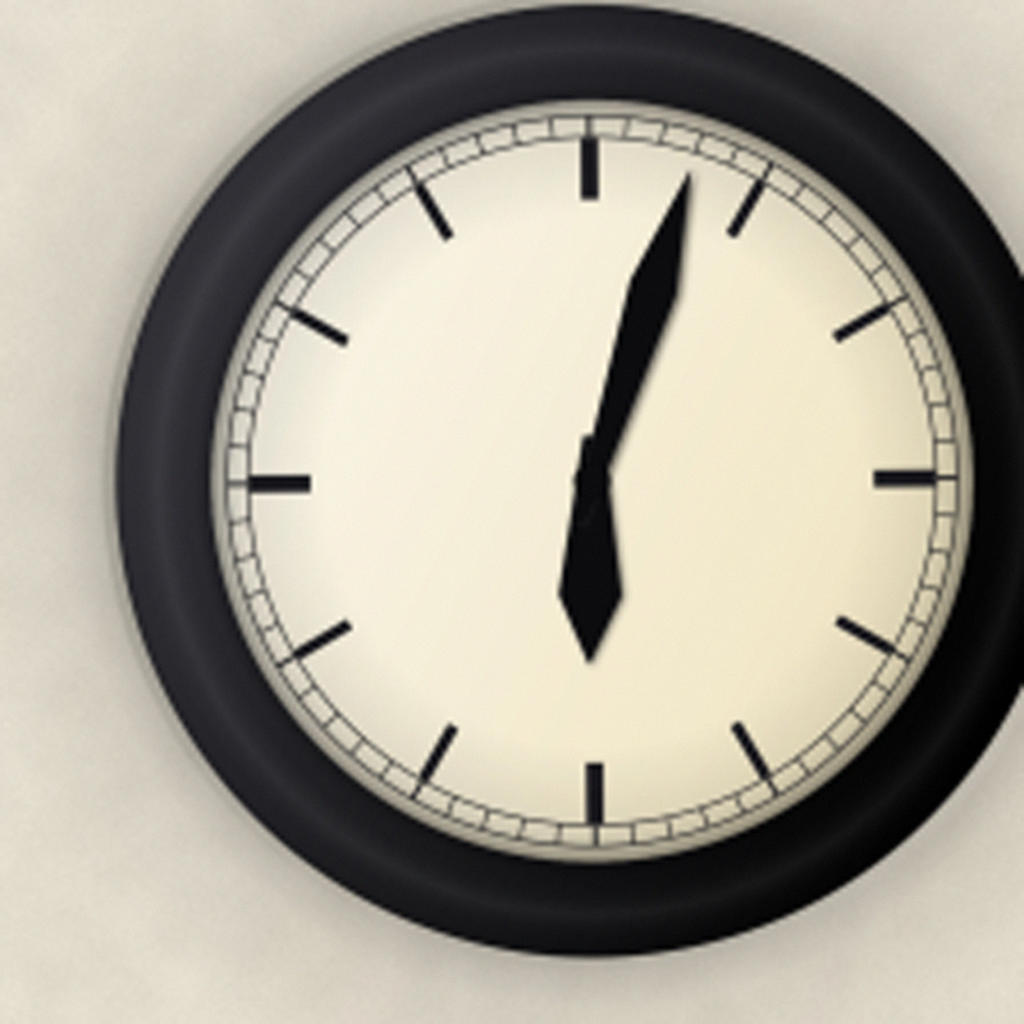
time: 6:03
